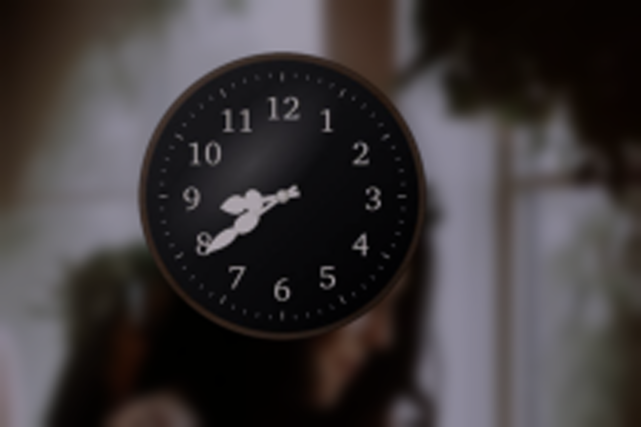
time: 8:39
